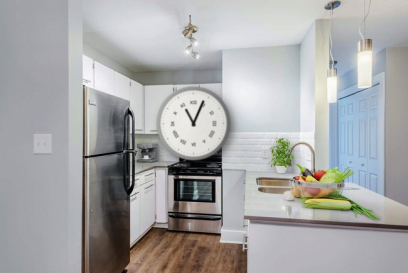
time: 11:04
